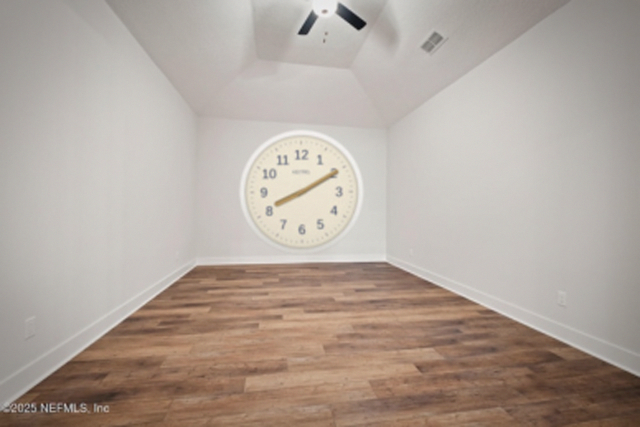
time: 8:10
